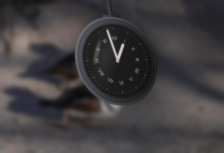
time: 12:58
